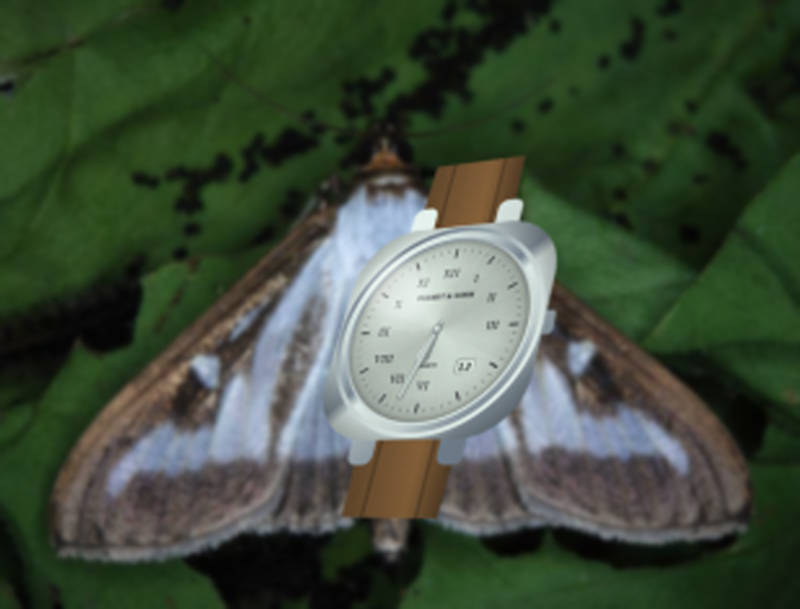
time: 6:33
